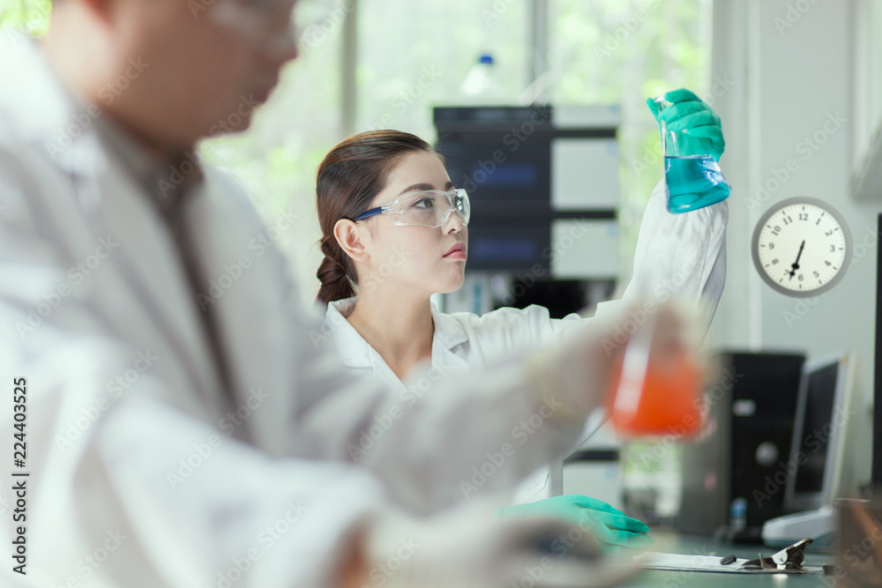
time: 6:33
